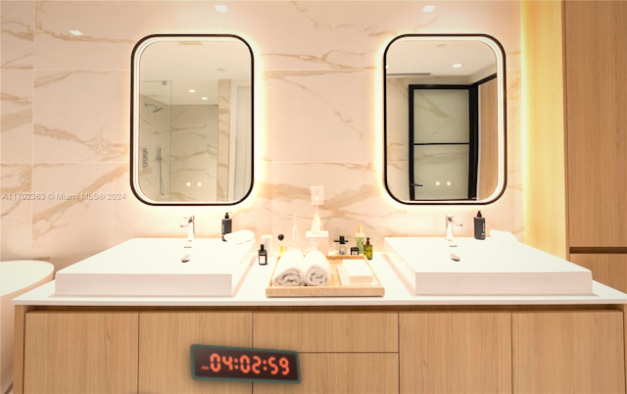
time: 4:02:59
